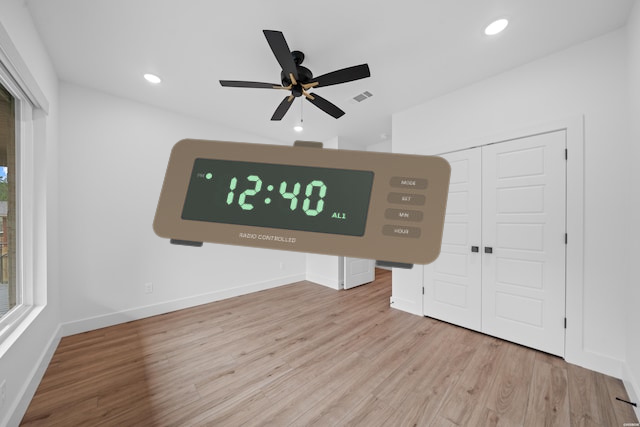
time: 12:40
